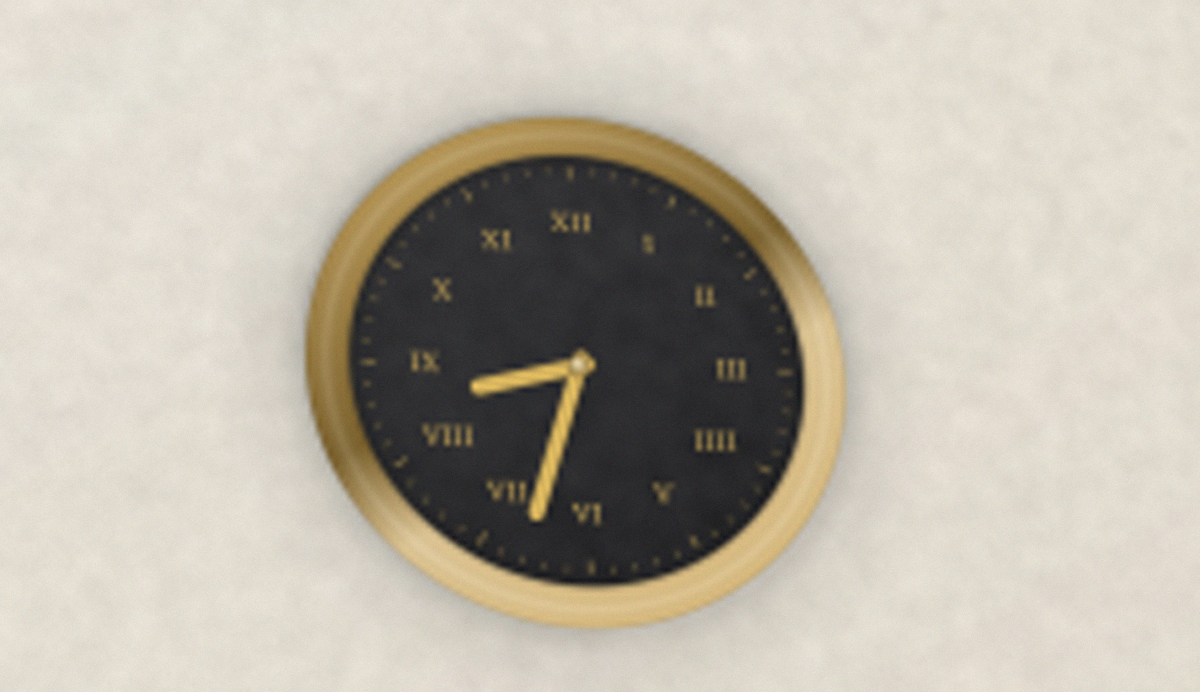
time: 8:33
